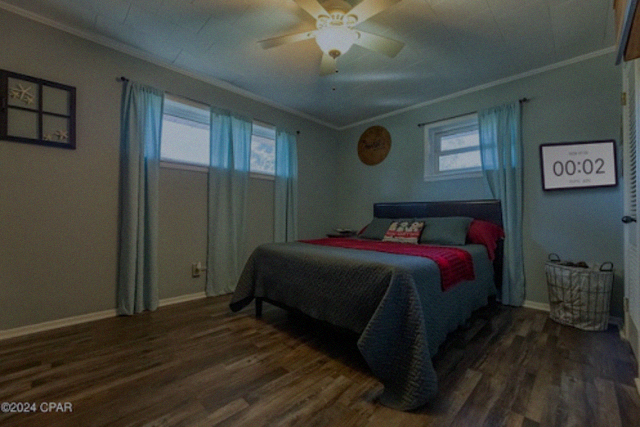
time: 0:02
